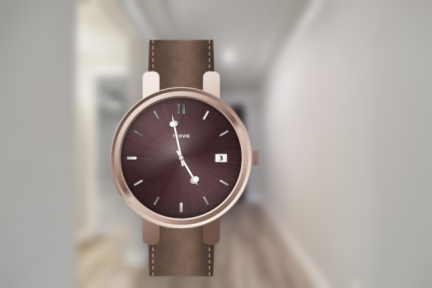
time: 4:58
